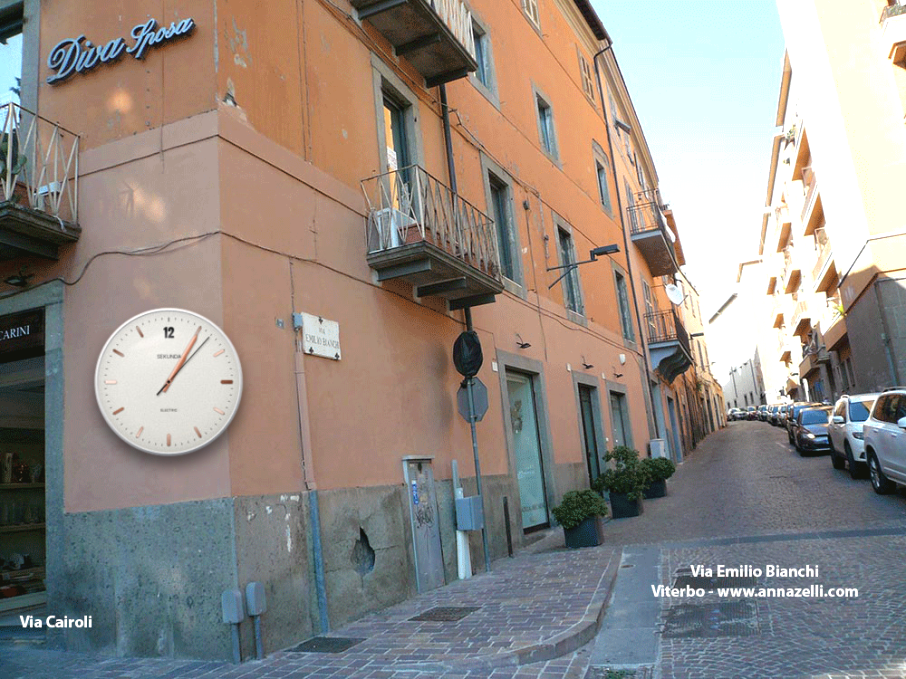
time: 1:05:07
